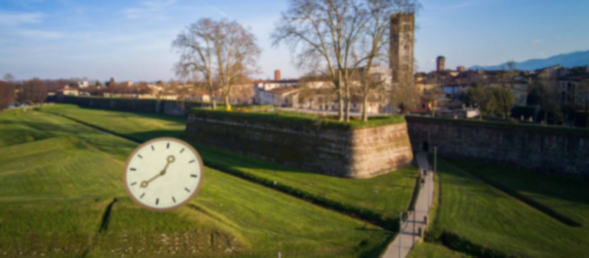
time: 12:38
